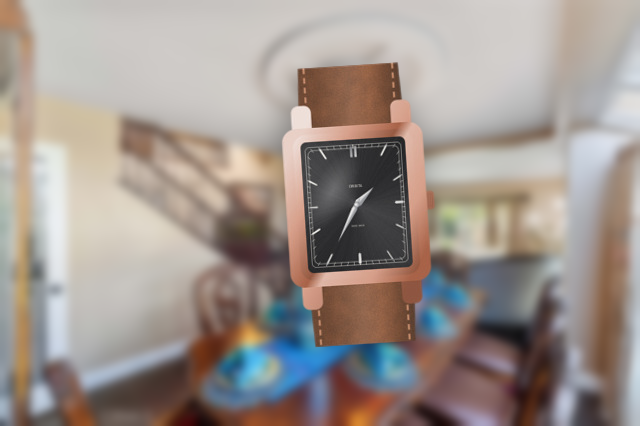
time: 1:35
